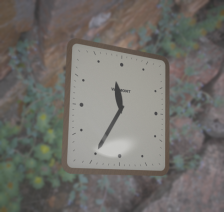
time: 11:35
